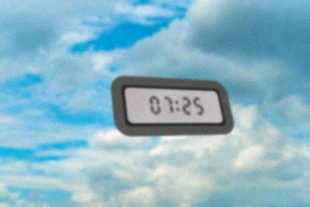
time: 7:25
